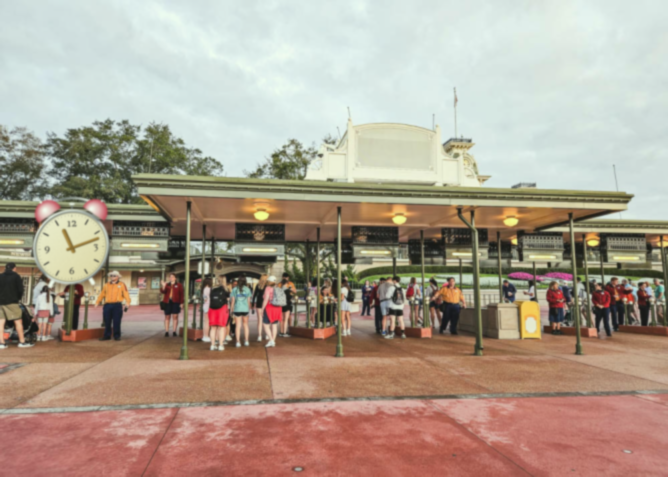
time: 11:12
